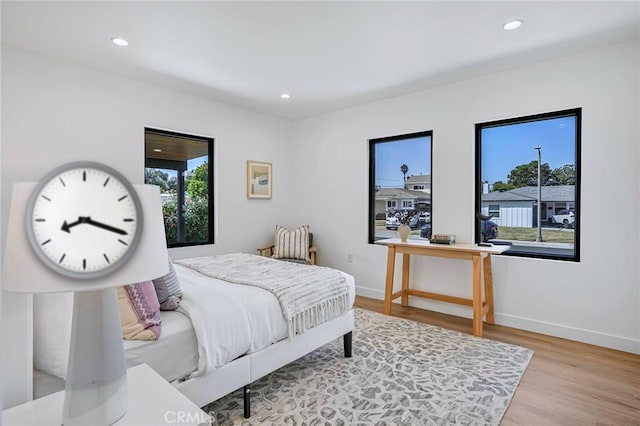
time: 8:18
